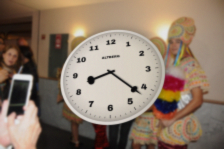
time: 8:22
